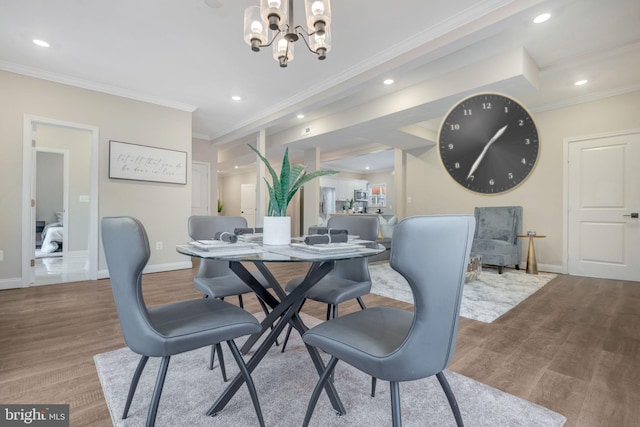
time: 1:36
